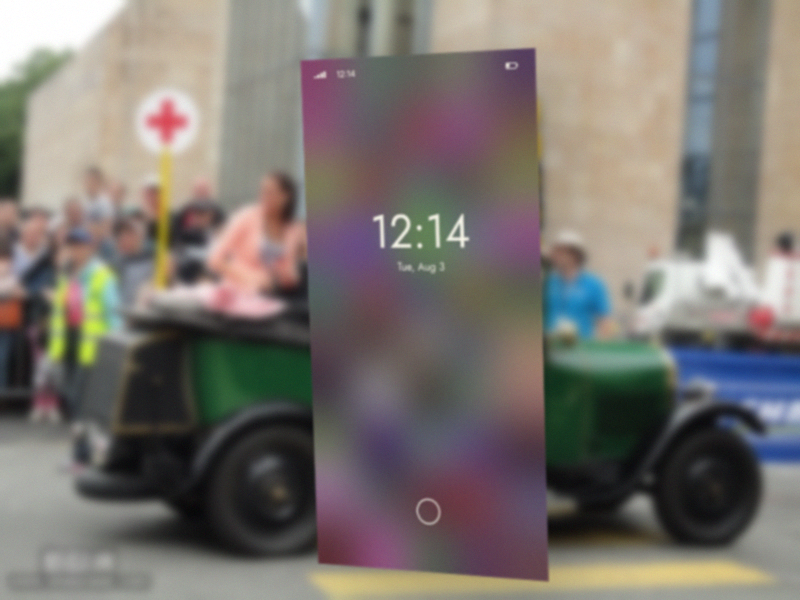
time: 12:14
